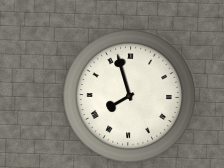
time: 7:57
